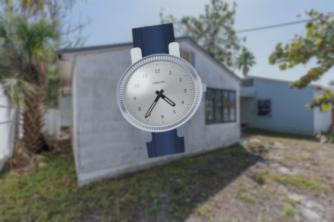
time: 4:36
